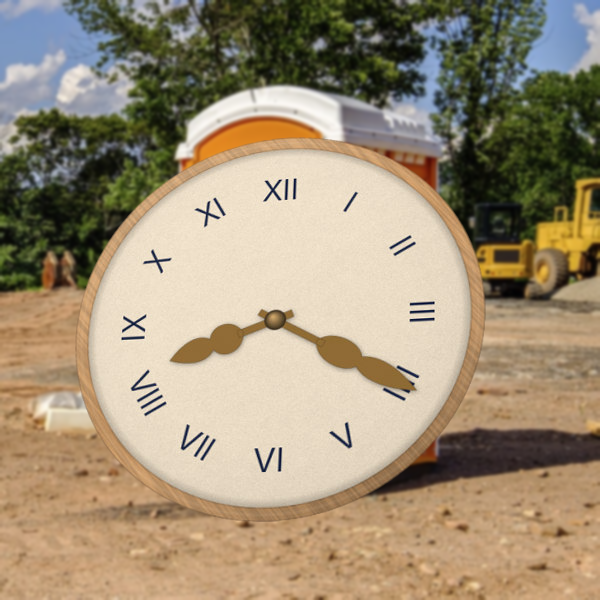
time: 8:20
